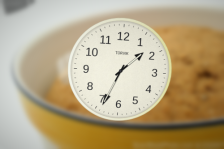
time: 1:34
